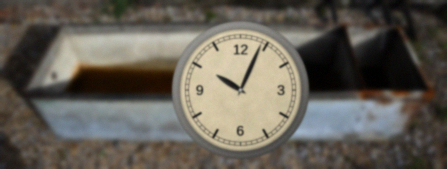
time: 10:04
